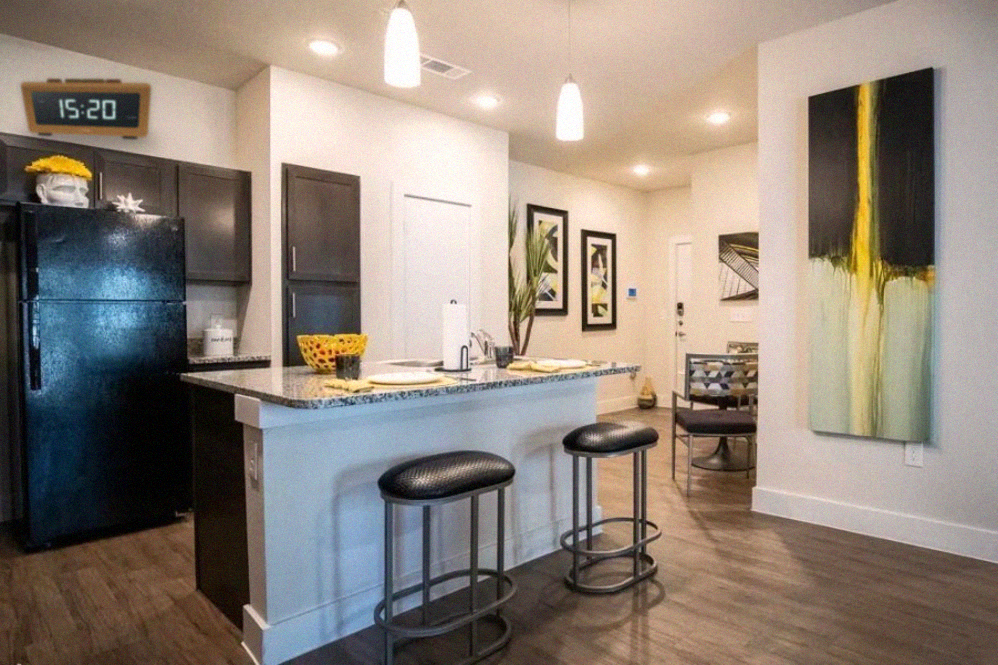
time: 15:20
